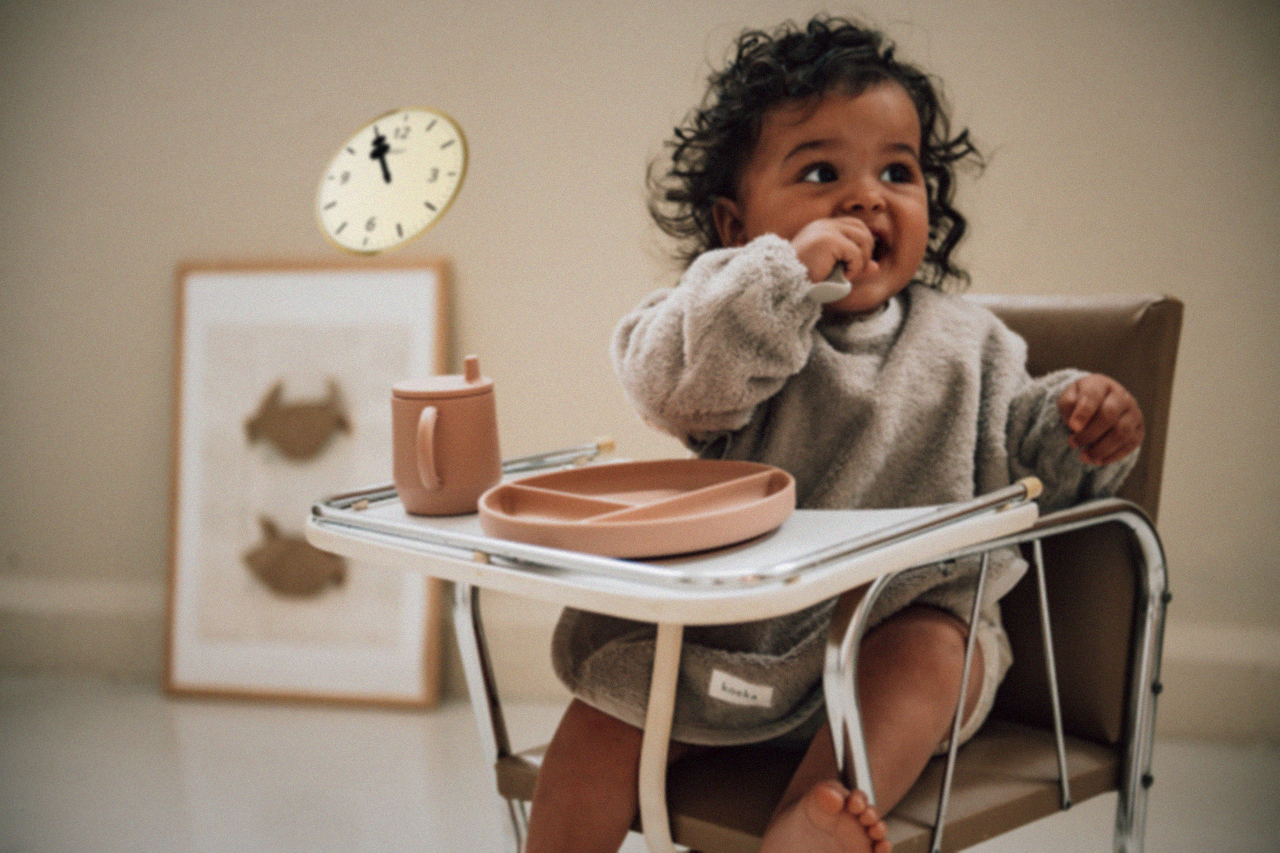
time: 10:55
